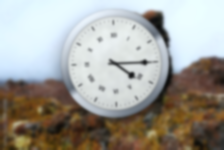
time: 4:15
